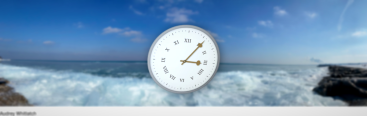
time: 3:06
